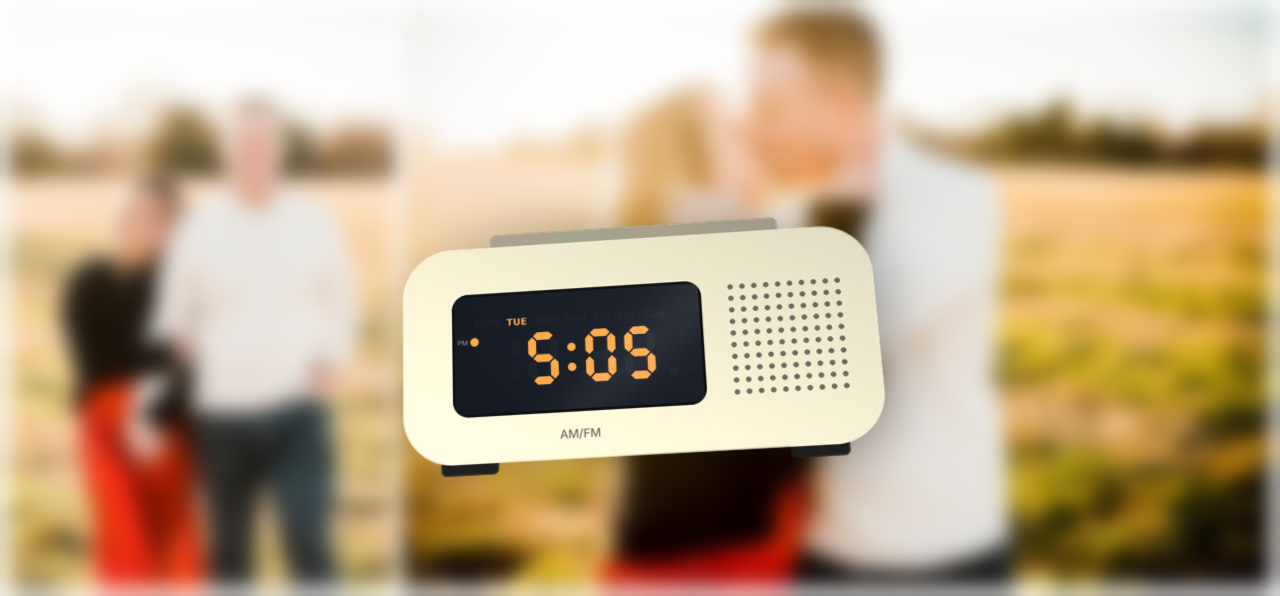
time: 5:05
